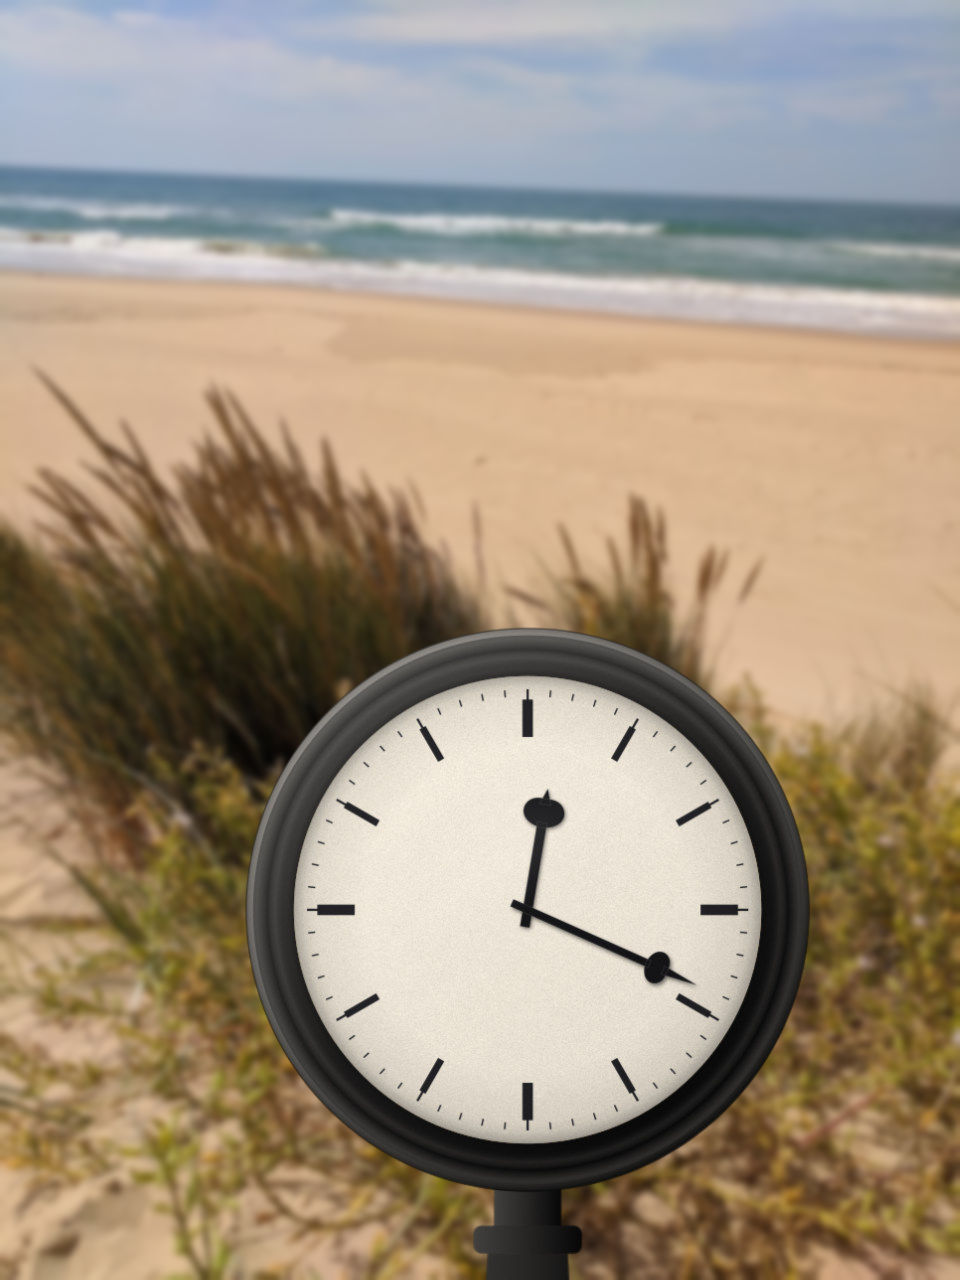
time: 12:19
